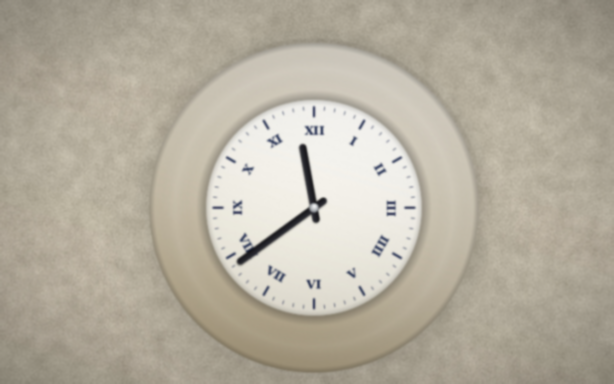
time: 11:39
